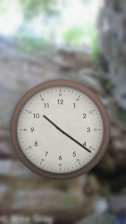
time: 10:21
